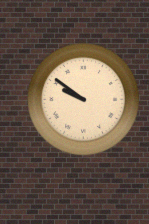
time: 9:51
